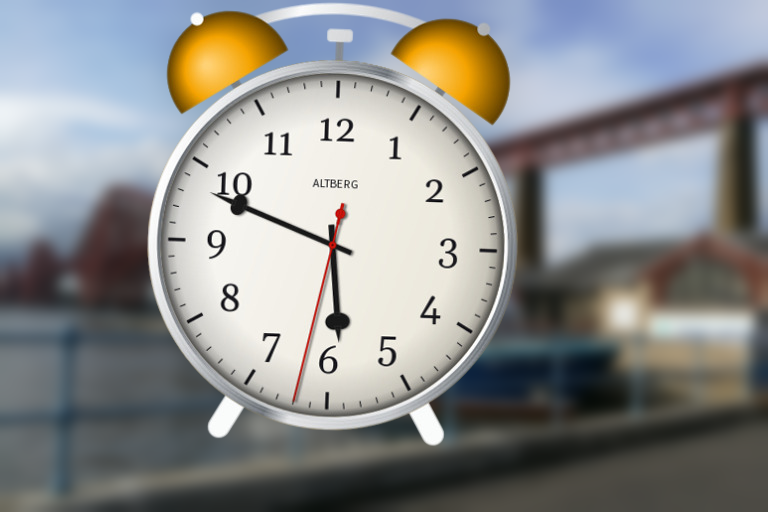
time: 5:48:32
